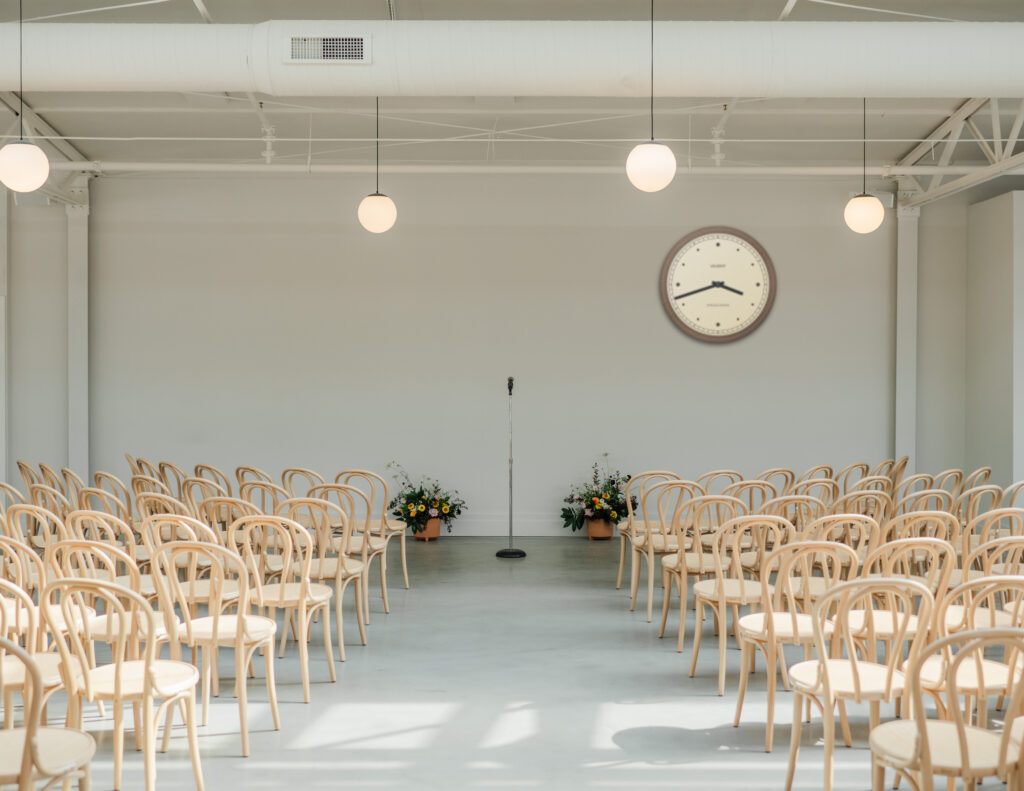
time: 3:42
